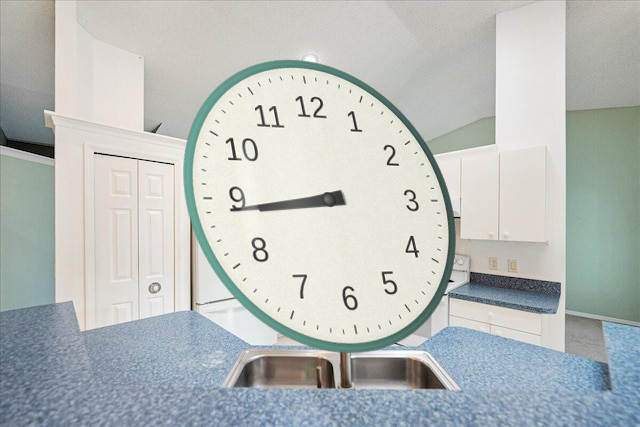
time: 8:44
